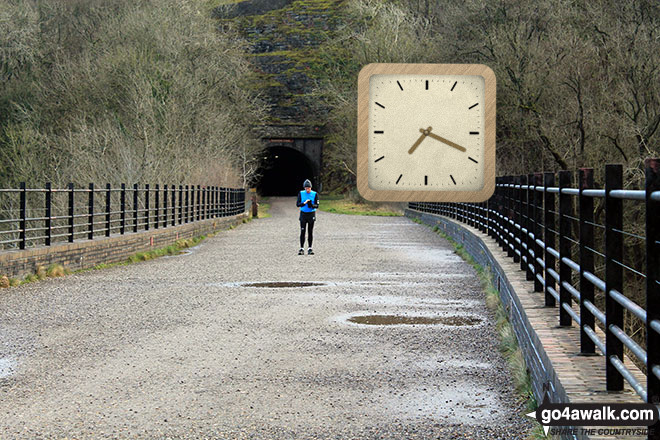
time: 7:19
